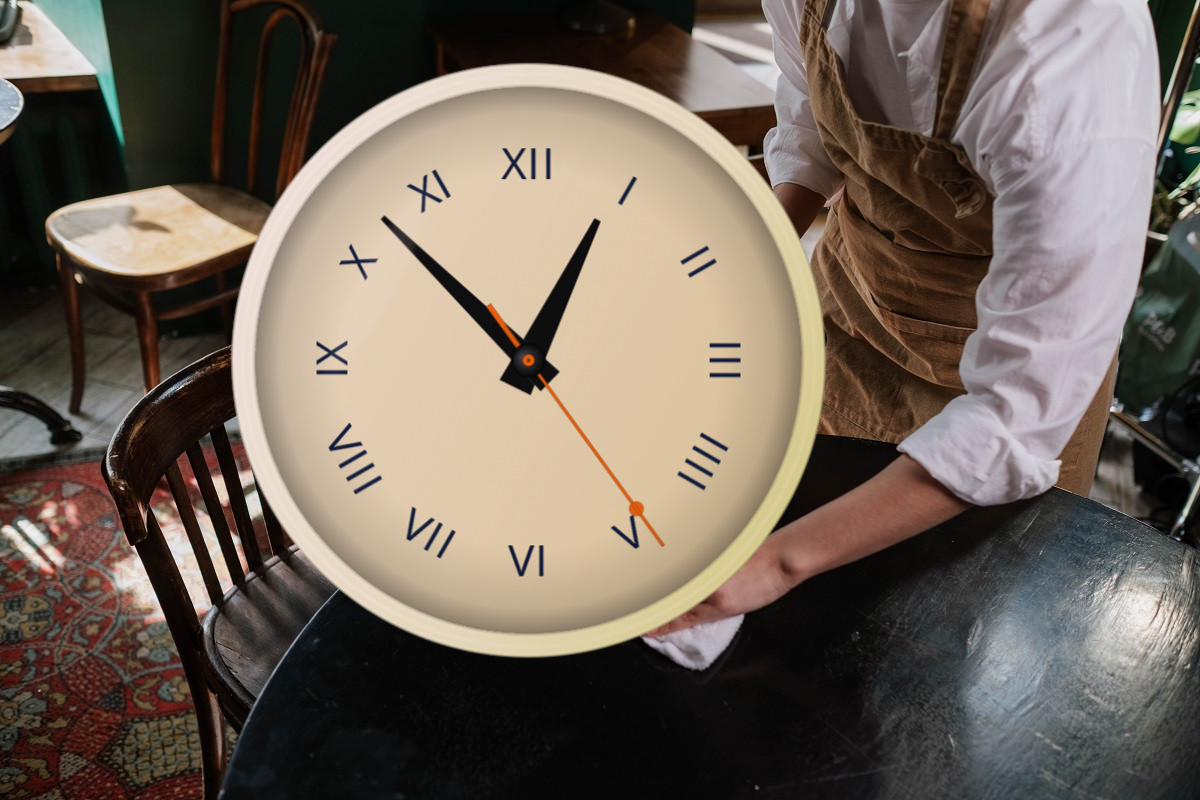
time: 12:52:24
